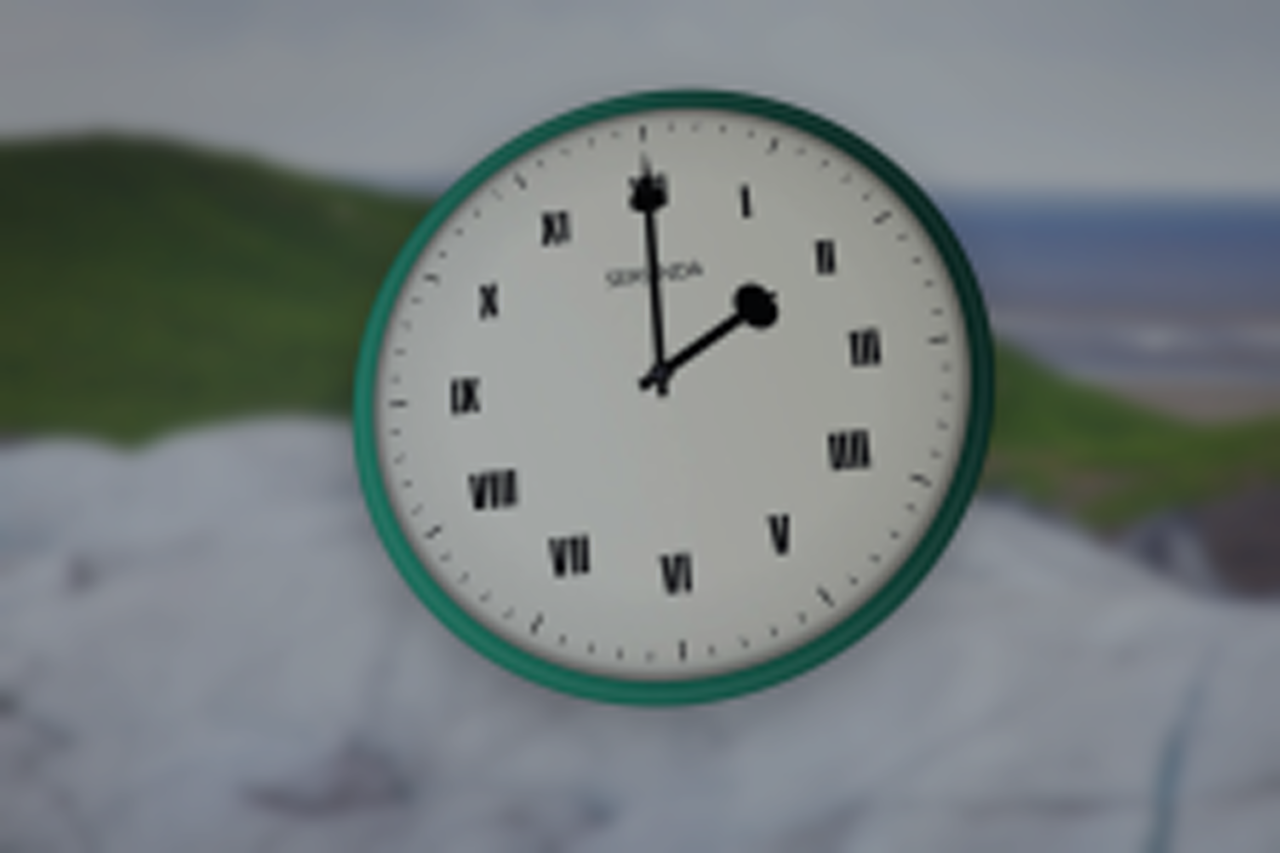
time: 2:00
